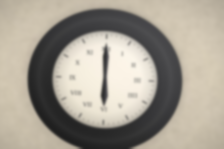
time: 6:00
